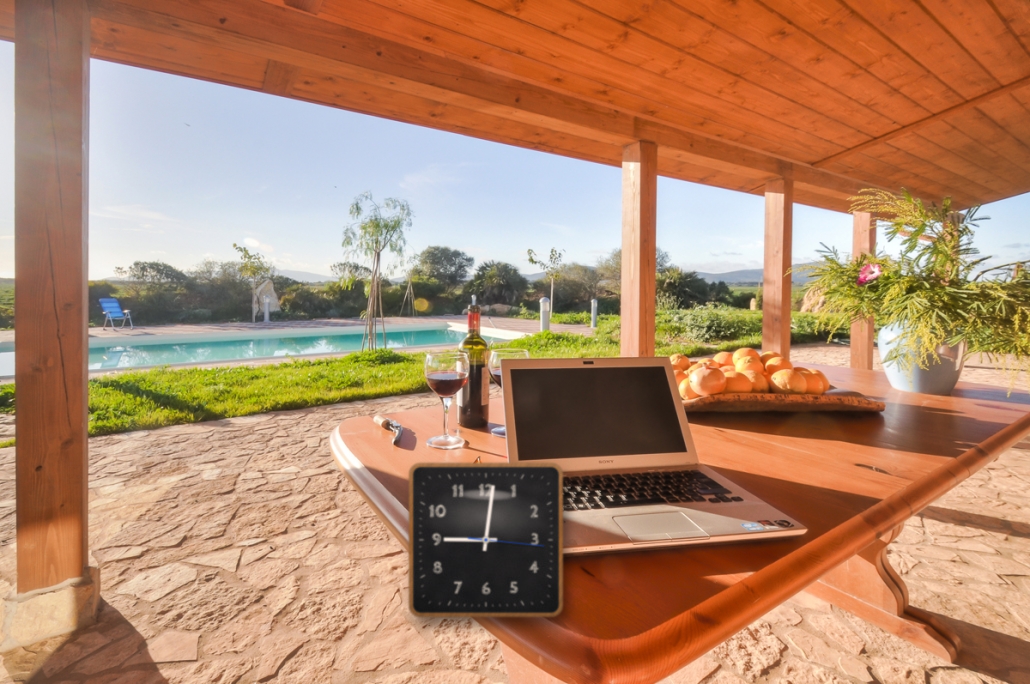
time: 9:01:16
